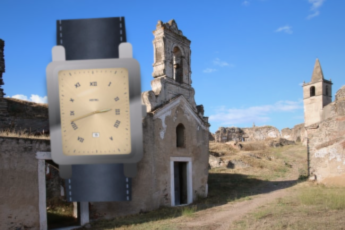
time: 2:42
